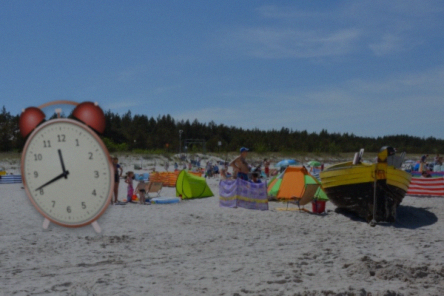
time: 11:41
